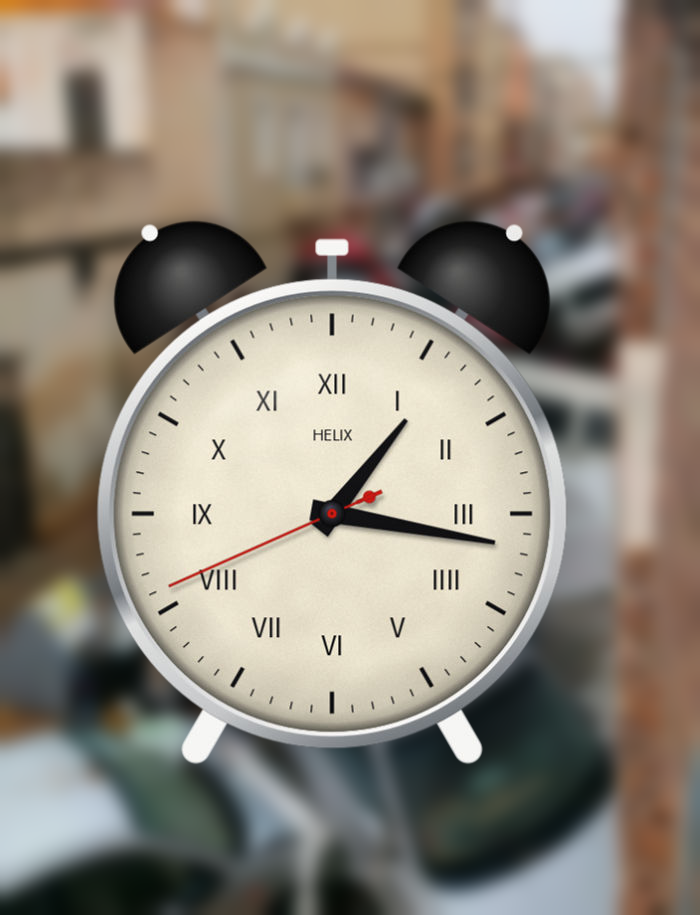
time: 1:16:41
